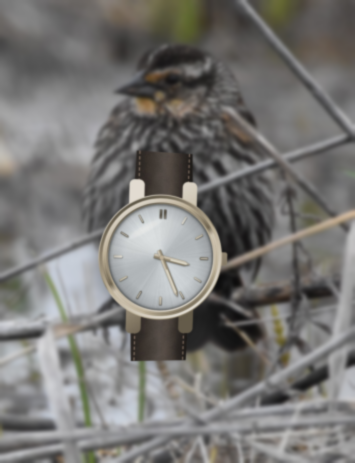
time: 3:26
